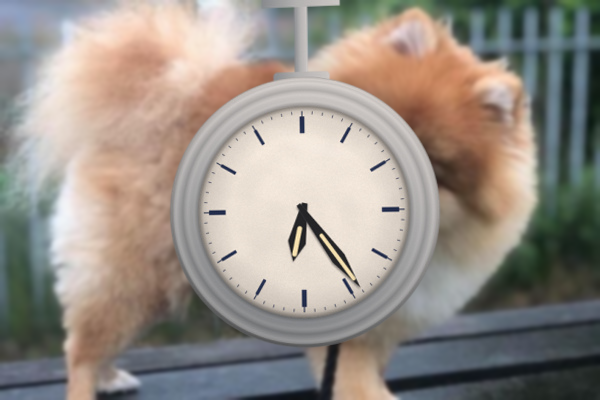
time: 6:24
